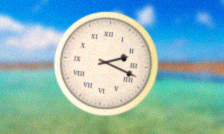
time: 2:18
